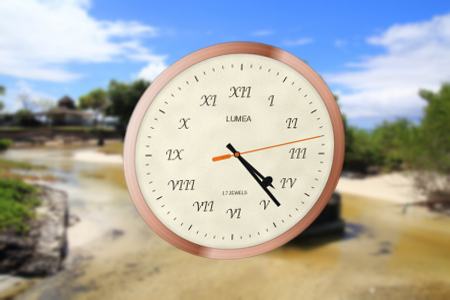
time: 4:23:13
